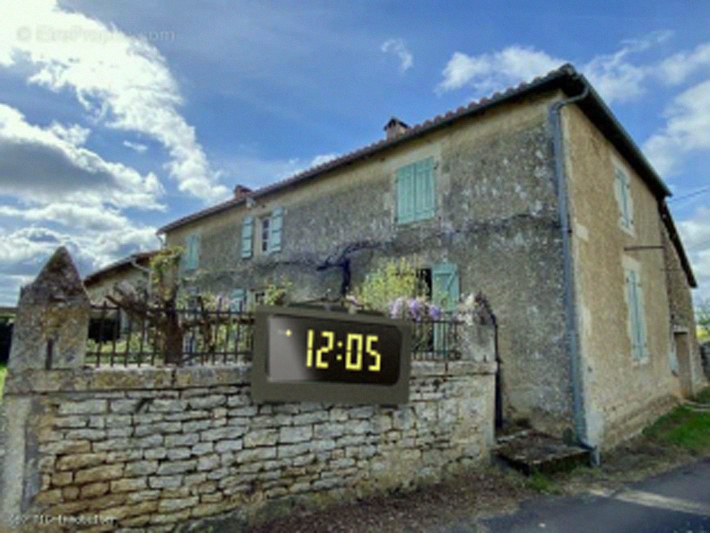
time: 12:05
